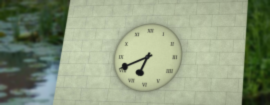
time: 6:41
